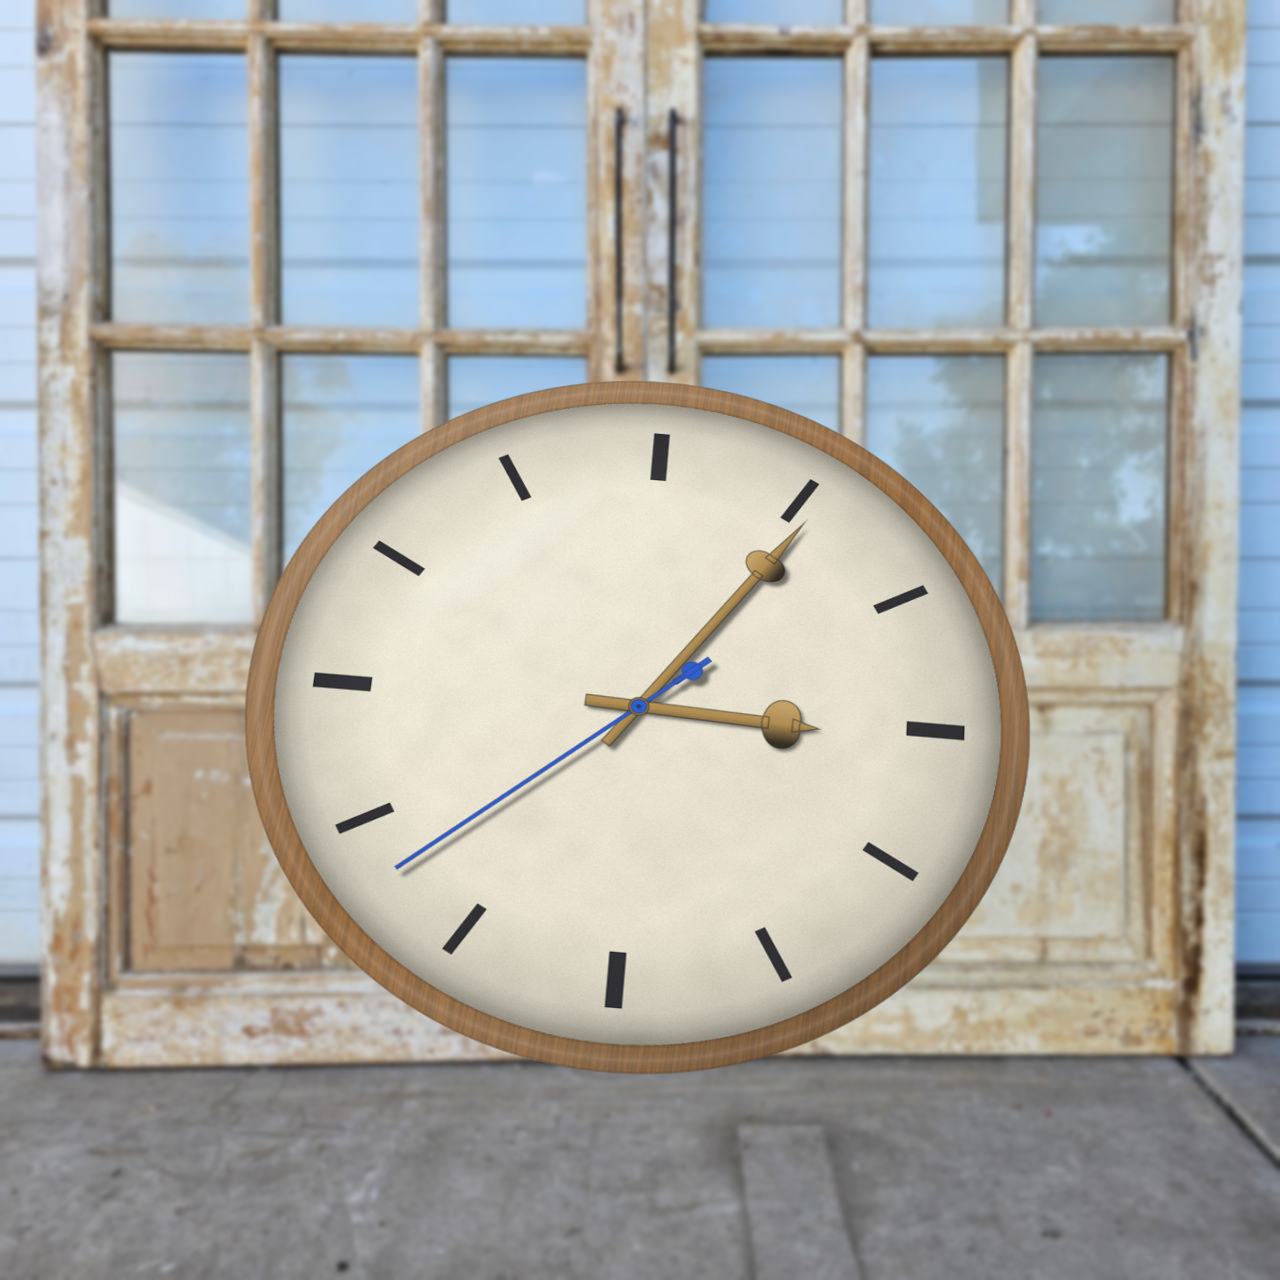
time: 3:05:38
